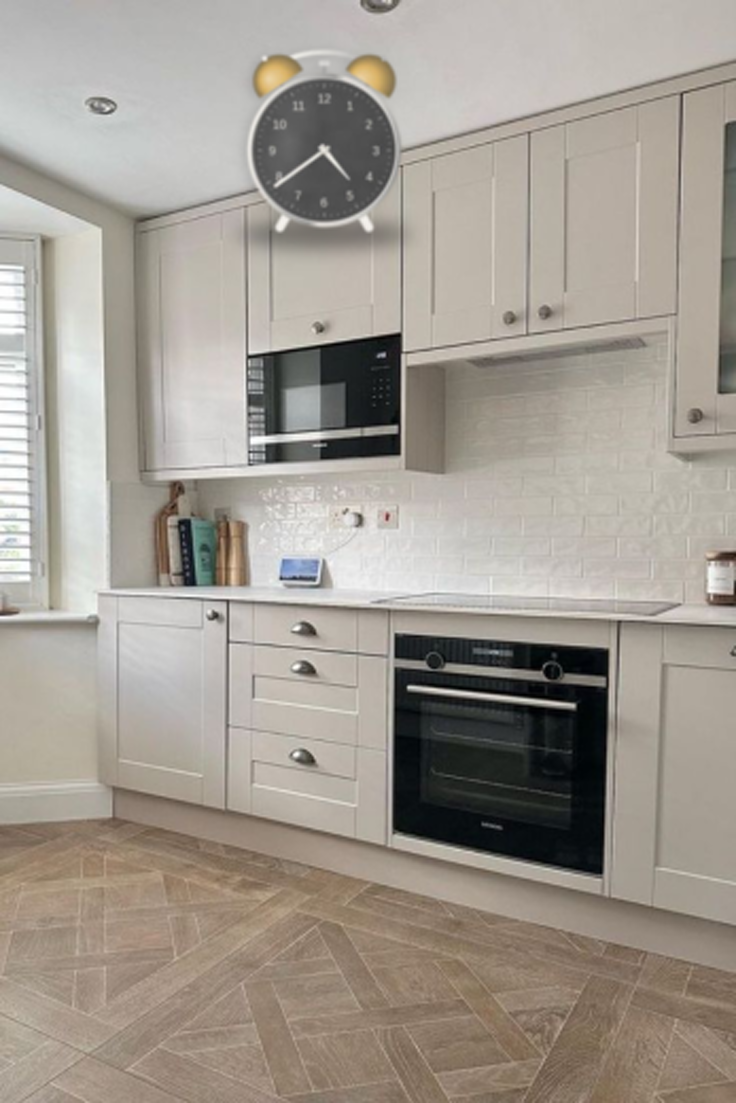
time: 4:39
